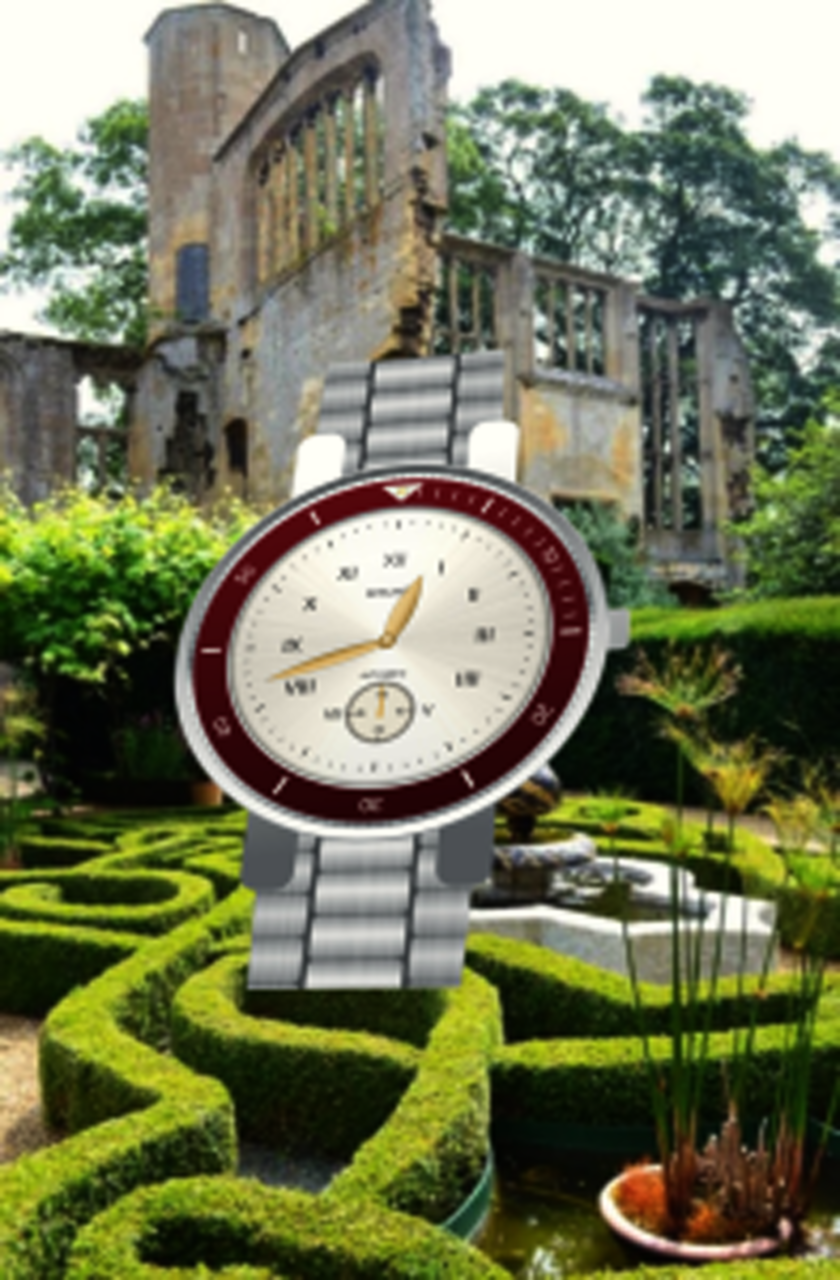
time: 12:42
